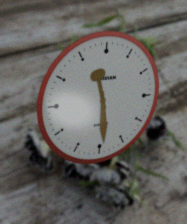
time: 11:29
